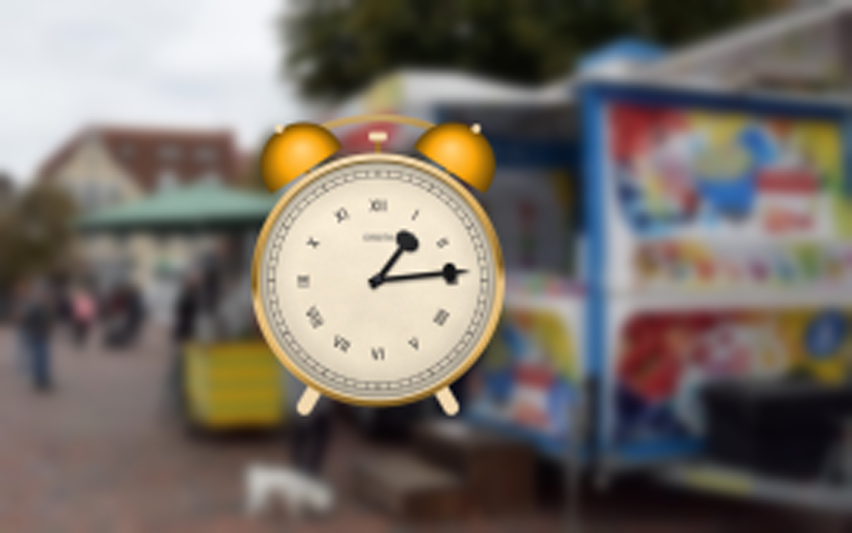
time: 1:14
